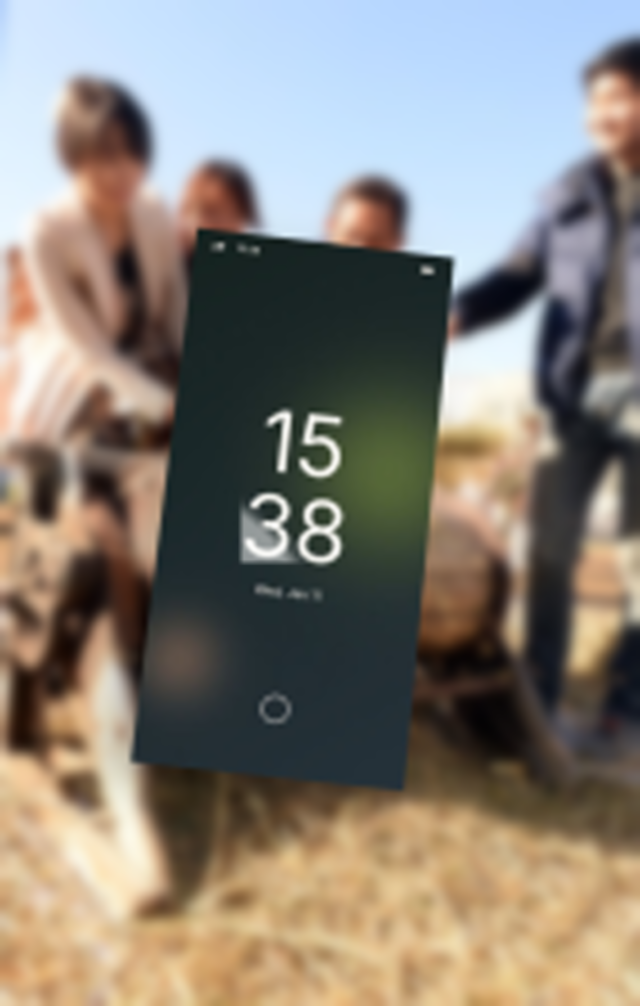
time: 15:38
